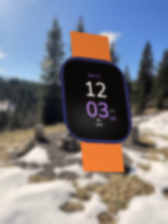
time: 12:03
